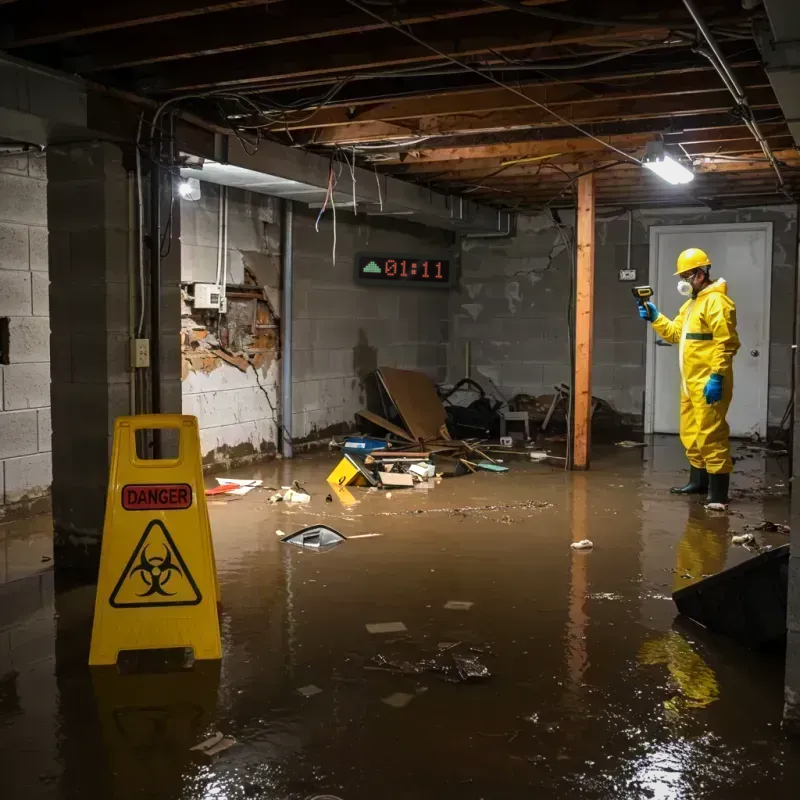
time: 1:11
